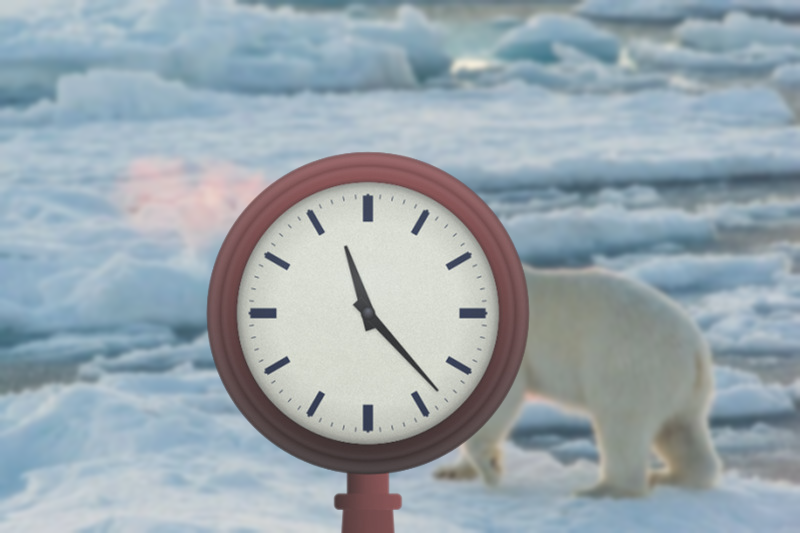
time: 11:23
